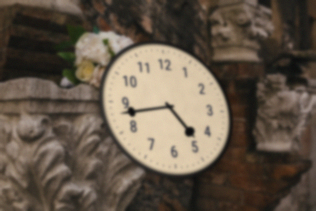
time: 4:43
